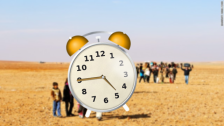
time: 4:45
